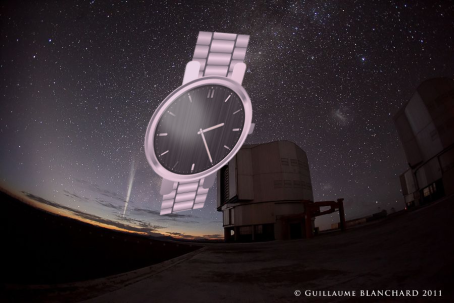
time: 2:25
